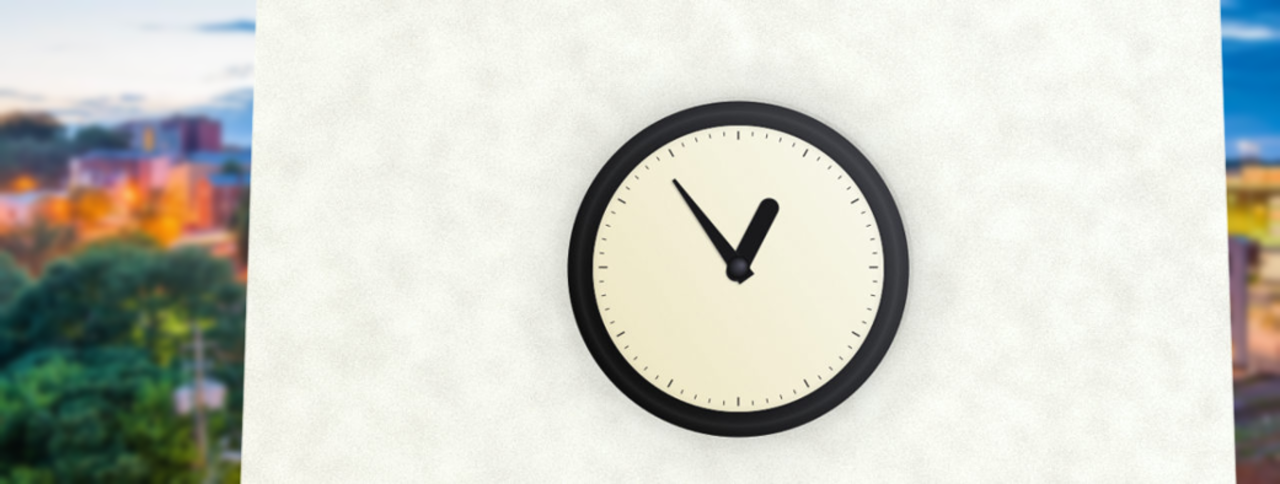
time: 12:54
